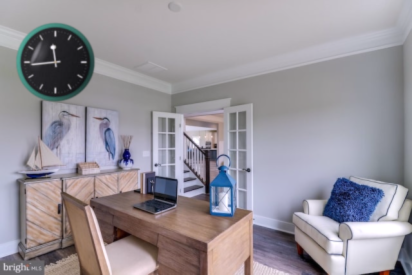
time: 11:44
